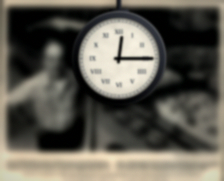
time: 12:15
